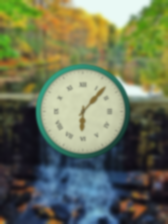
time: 6:07
